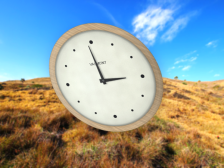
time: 2:59
